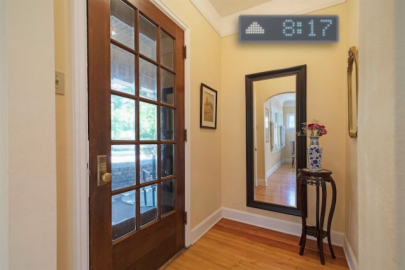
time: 8:17
